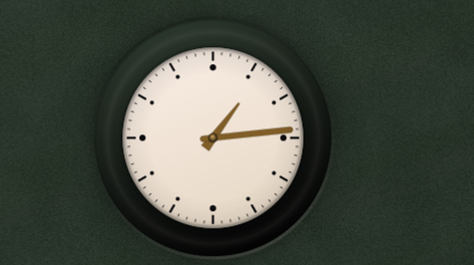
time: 1:14
